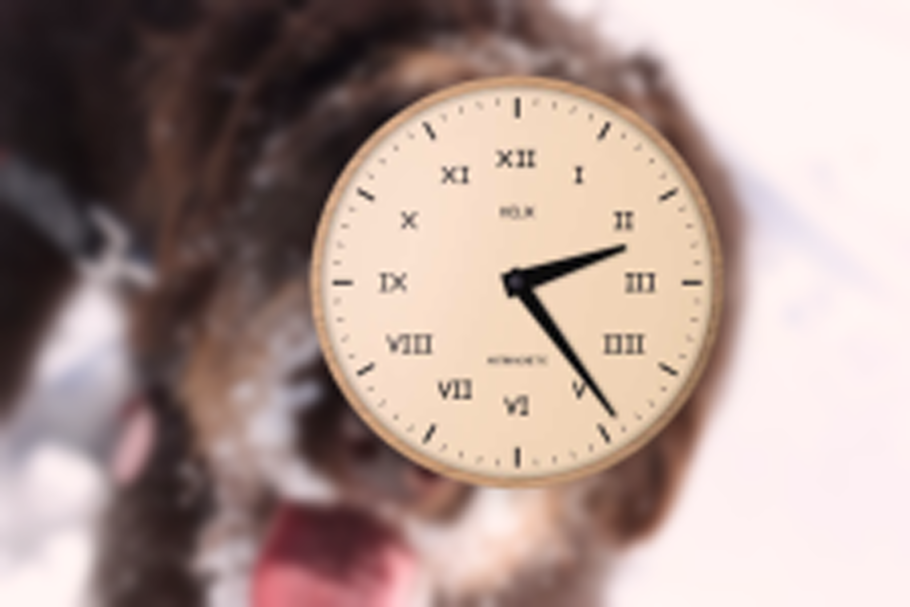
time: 2:24
